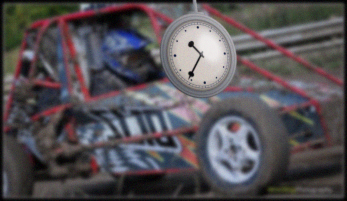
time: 10:36
